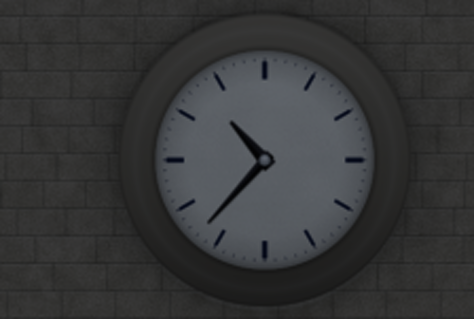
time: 10:37
